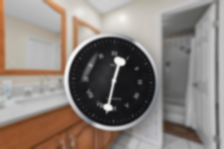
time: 12:32
